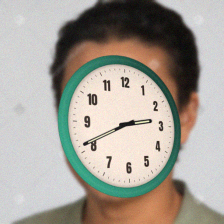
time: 2:41
